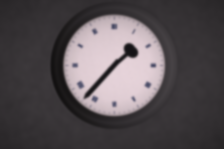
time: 1:37
